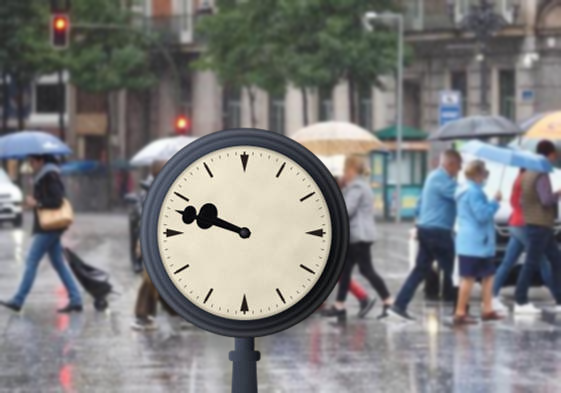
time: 9:48
